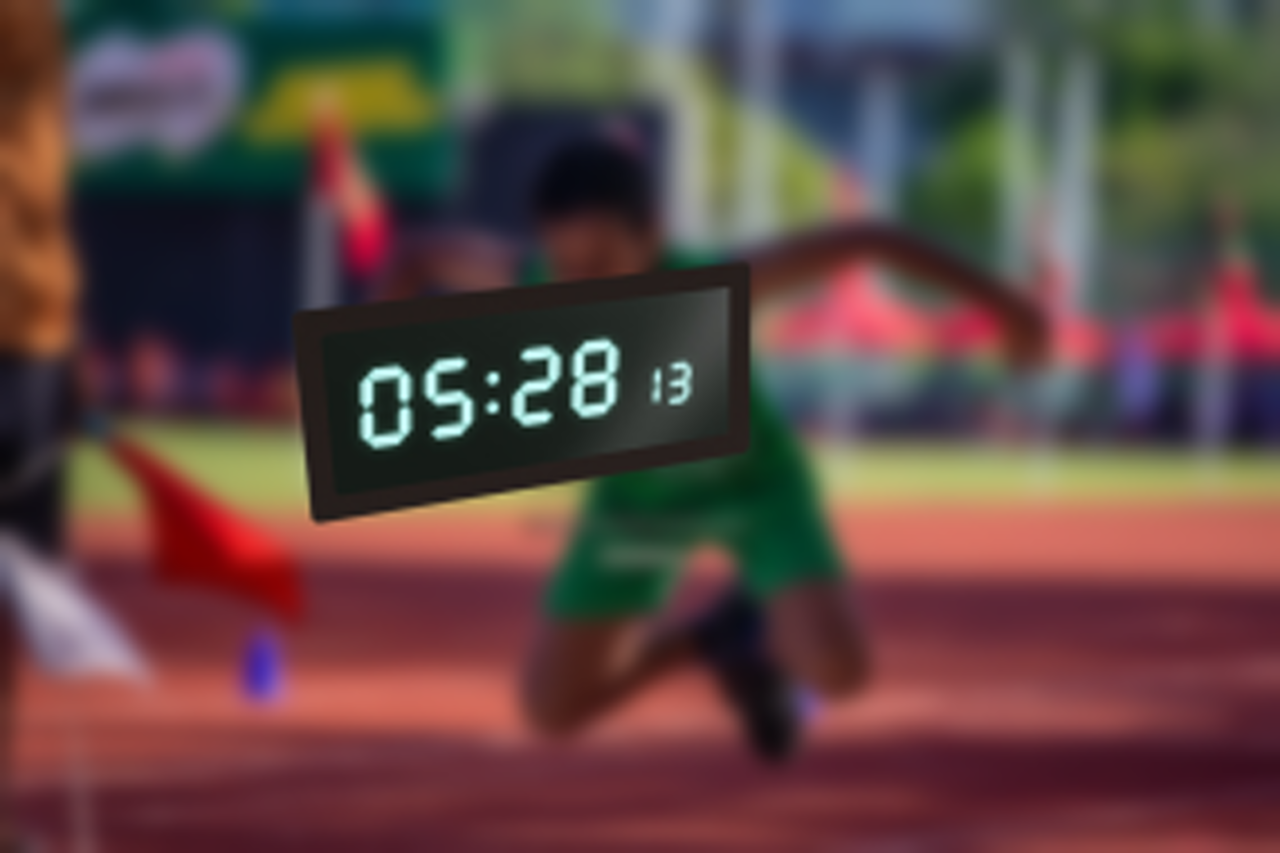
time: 5:28:13
